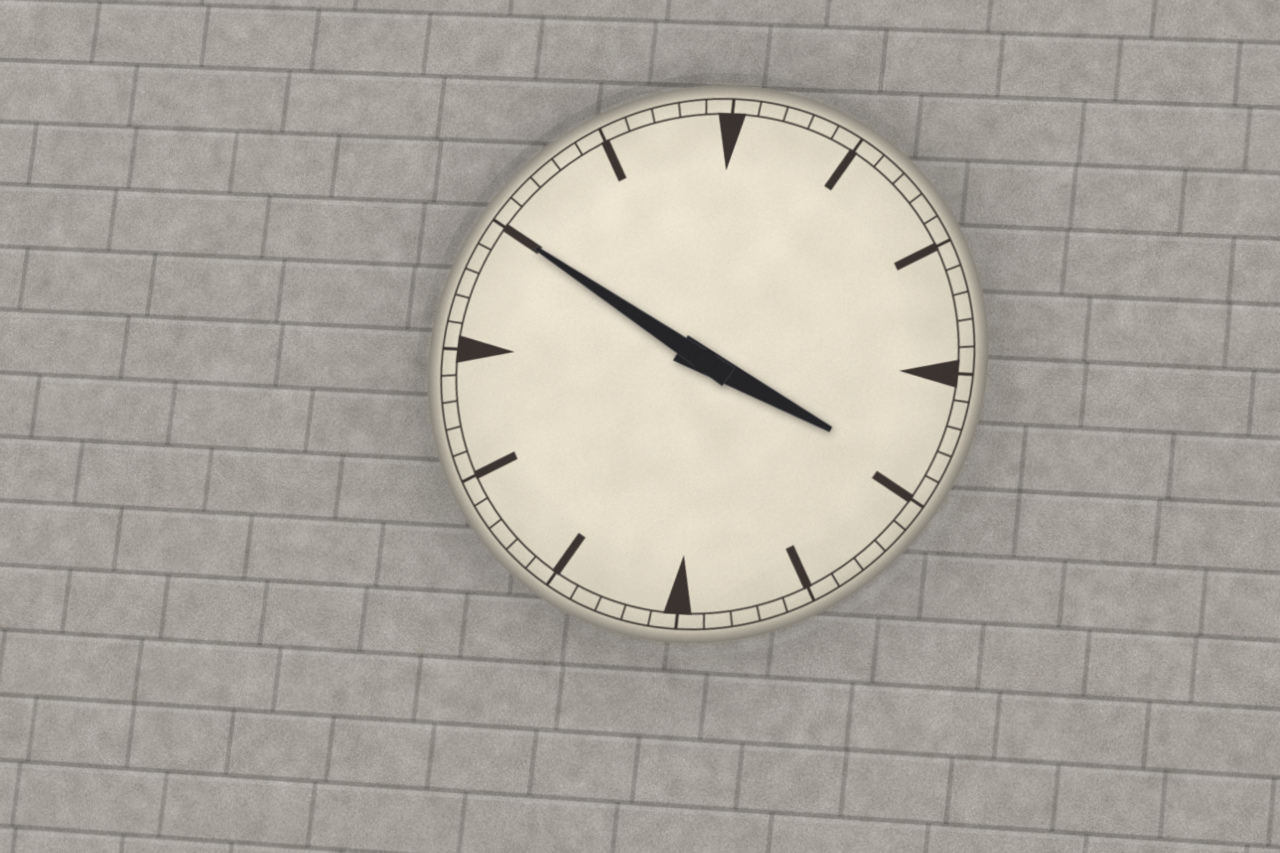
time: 3:50
